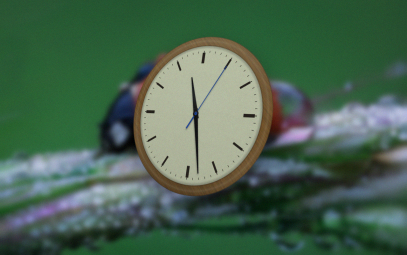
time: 11:28:05
